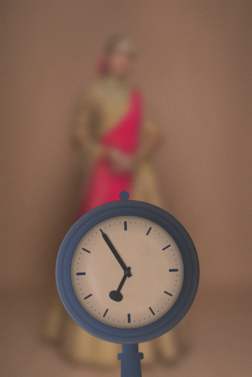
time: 6:55
